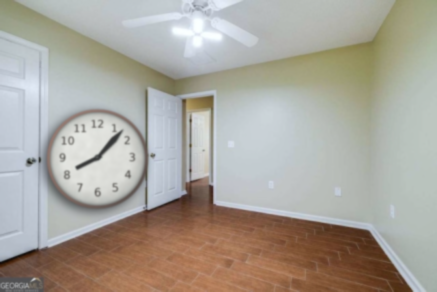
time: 8:07
